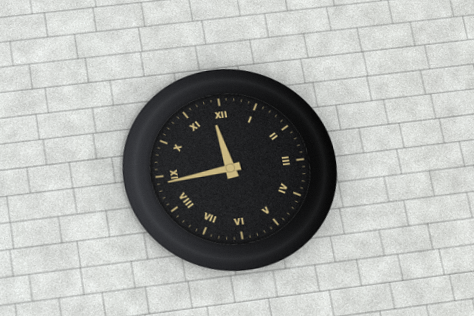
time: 11:44
